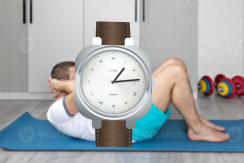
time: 1:14
